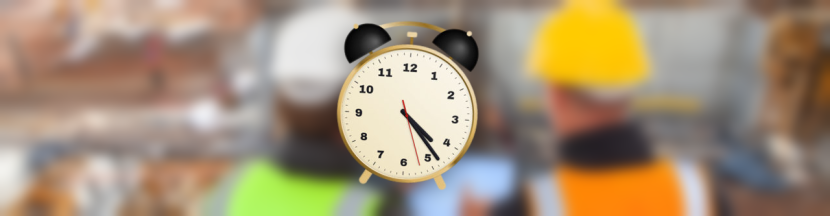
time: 4:23:27
